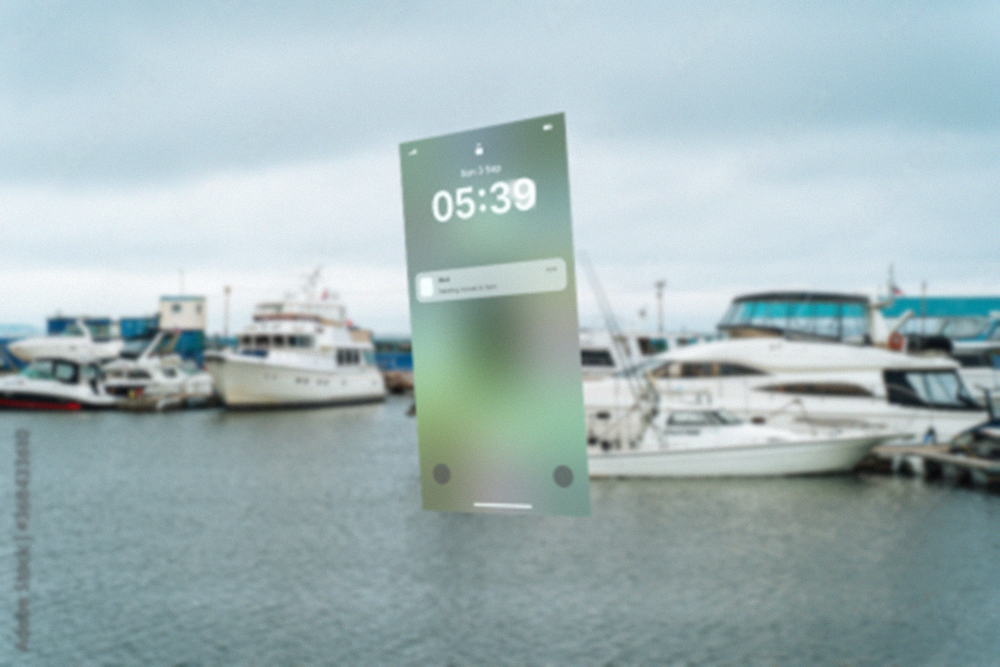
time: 5:39
